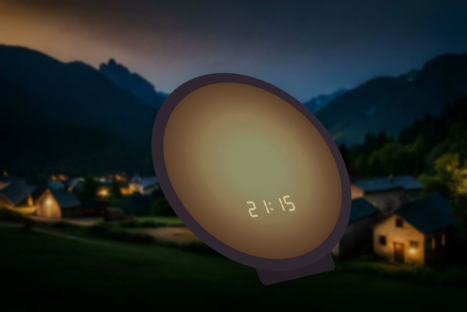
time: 21:15
